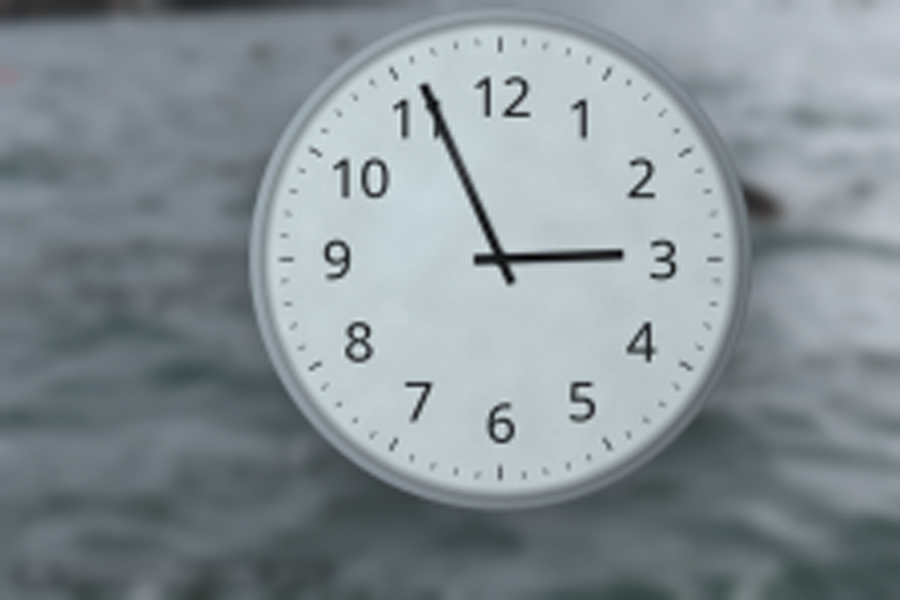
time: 2:56
